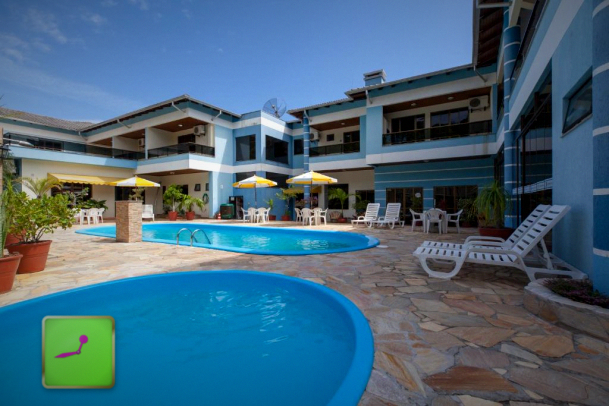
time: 12:43
